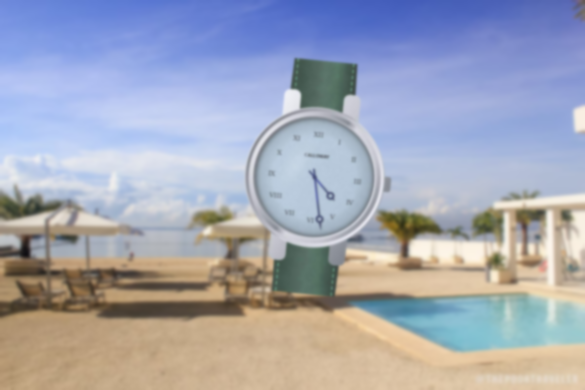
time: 4:28
